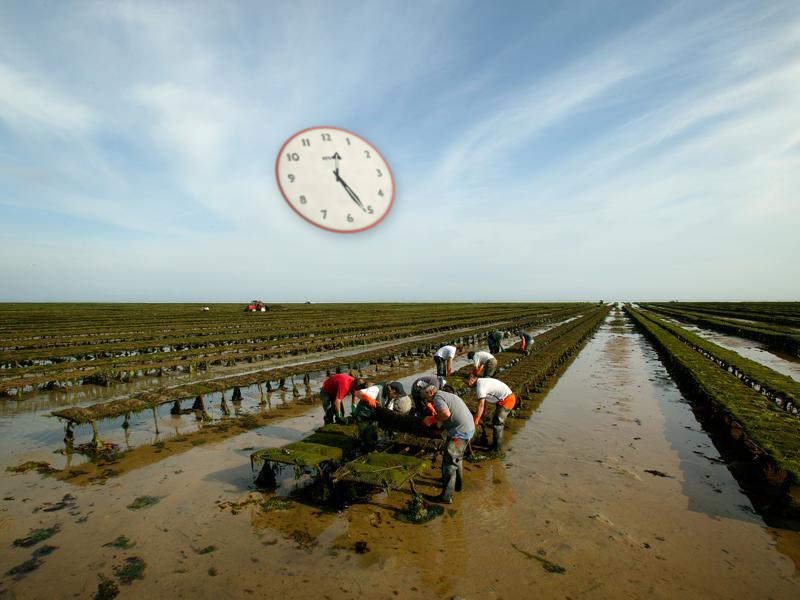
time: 12:26
